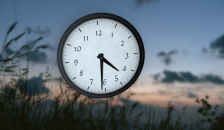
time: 4:31
